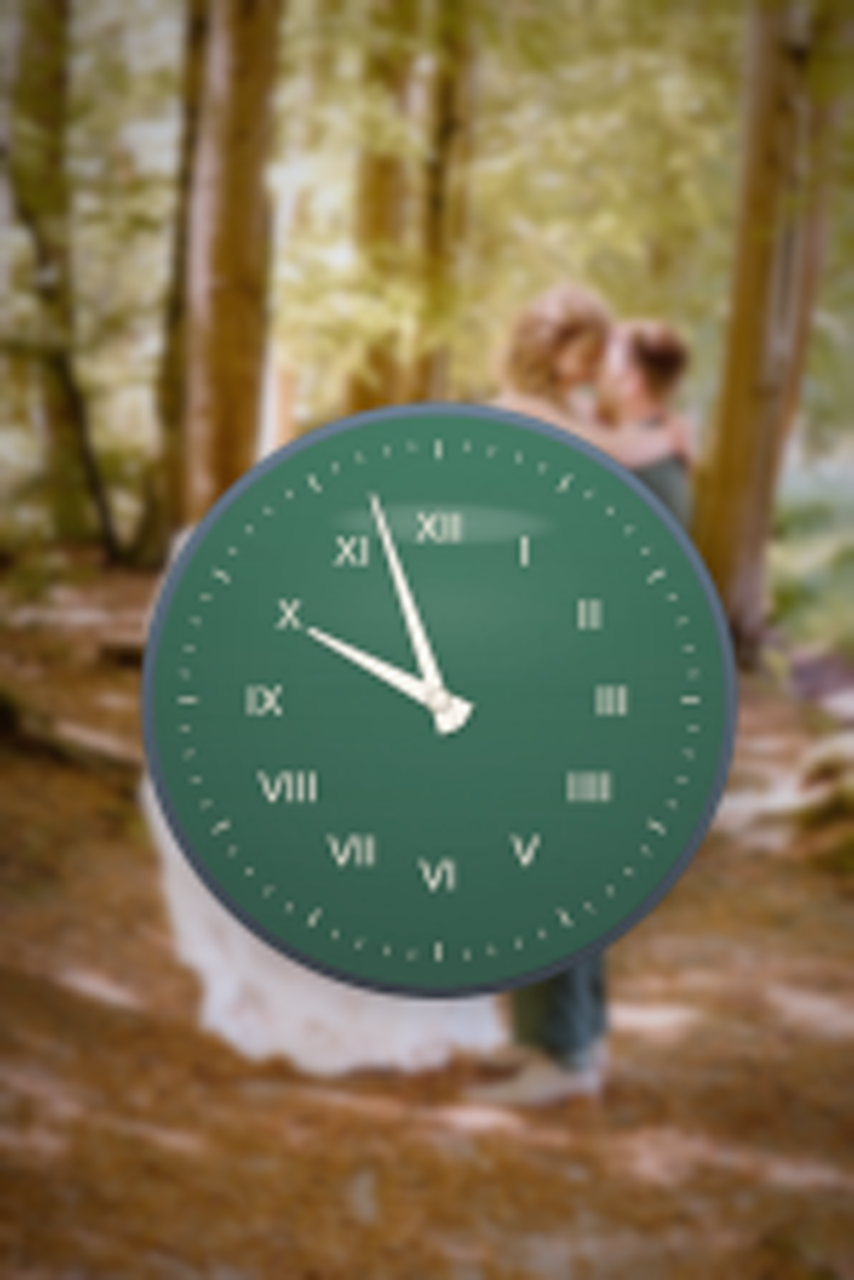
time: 9:57
